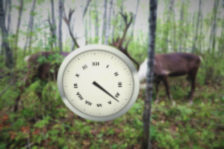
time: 4:22
